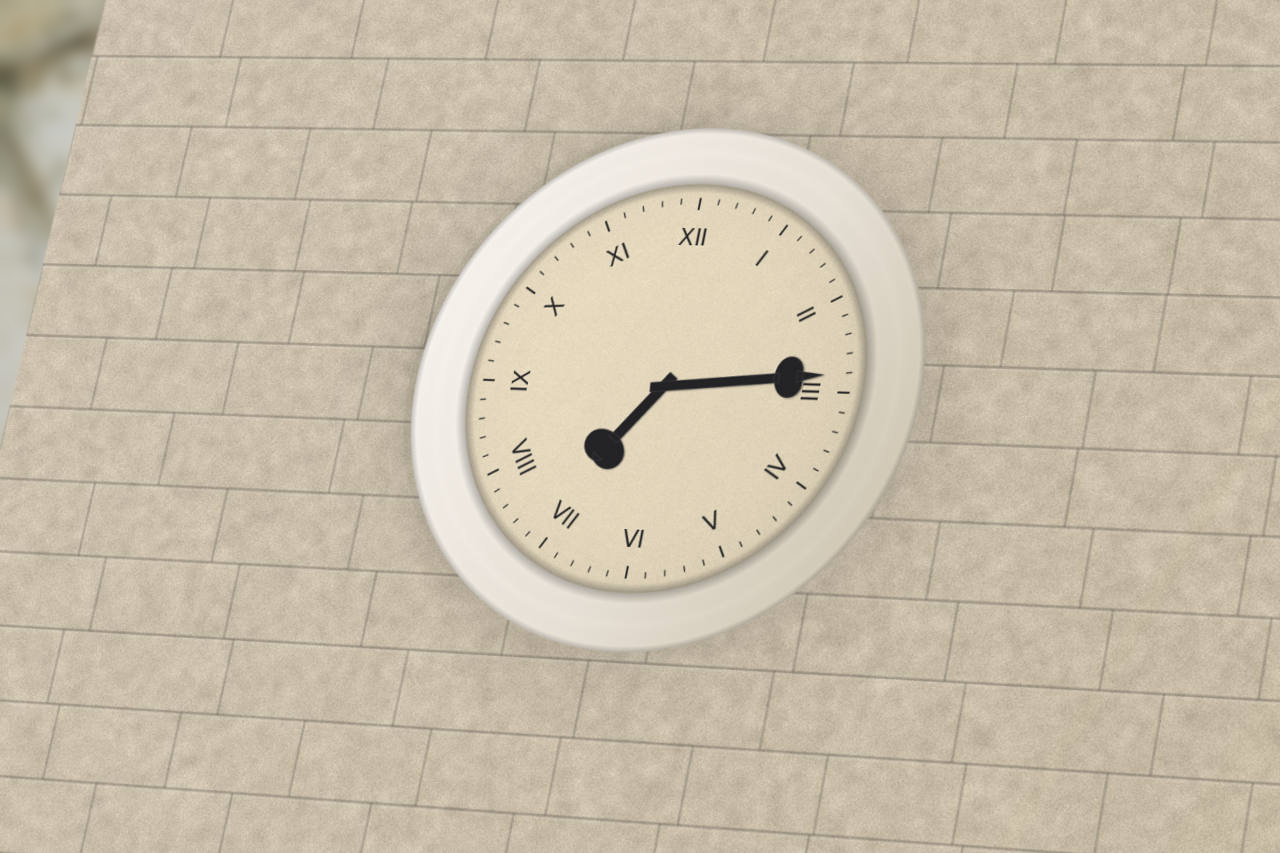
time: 7:14
